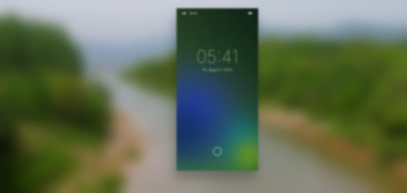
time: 5:41
